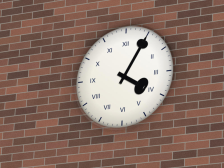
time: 4:05
